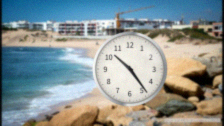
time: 10:24
